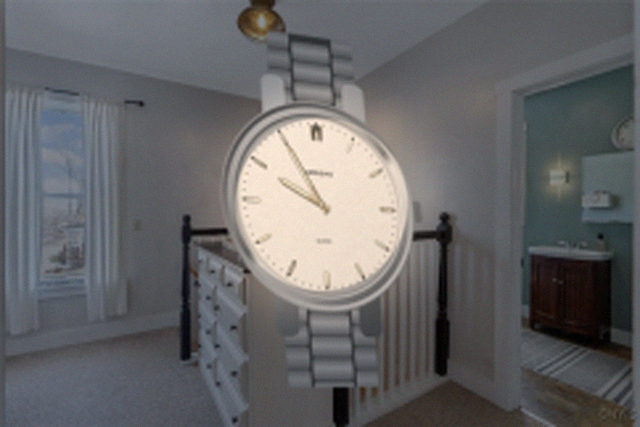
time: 9:55
